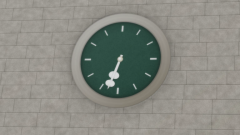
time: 6:33
